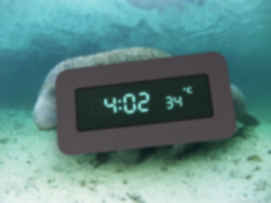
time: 4:02
